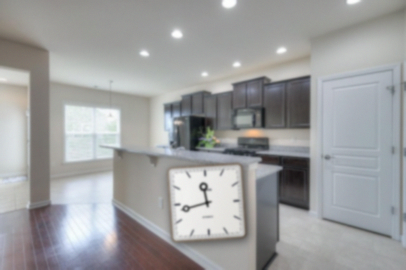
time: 11:43
